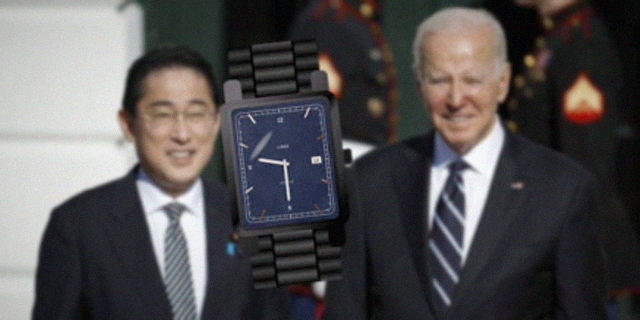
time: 9:30
